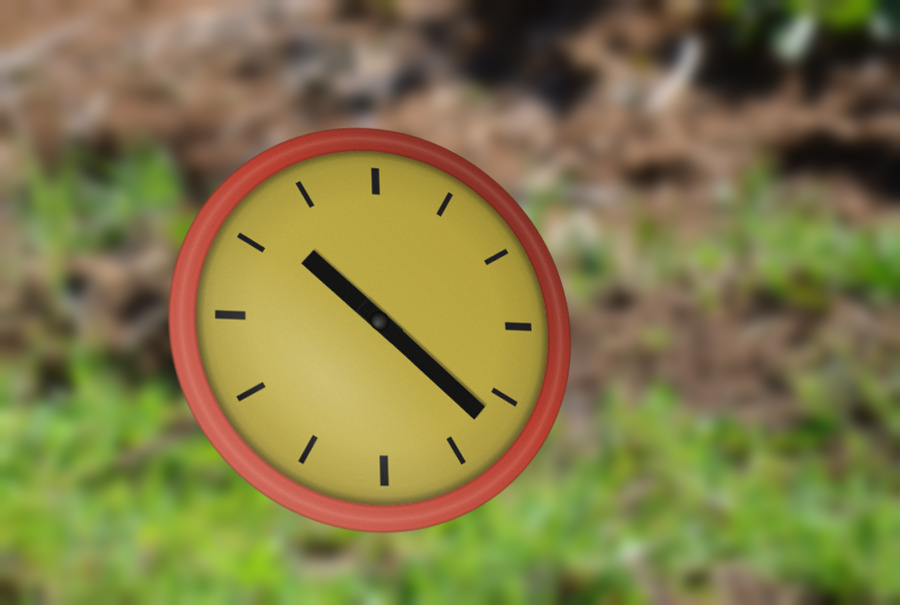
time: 10:22
